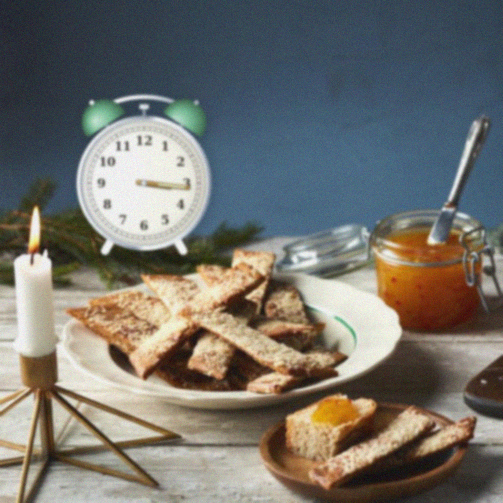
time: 3:16
